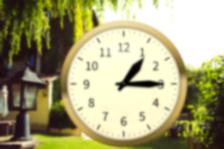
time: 1:15
